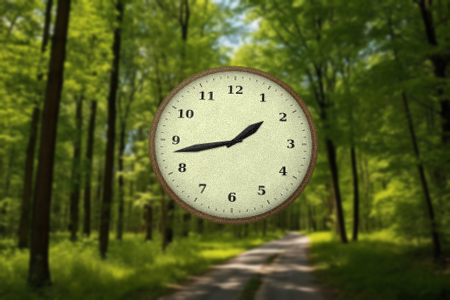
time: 1:43
